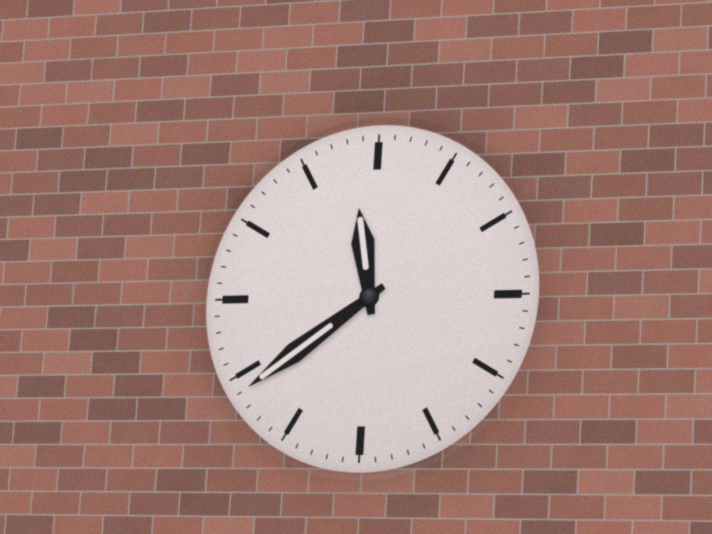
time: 11:39
